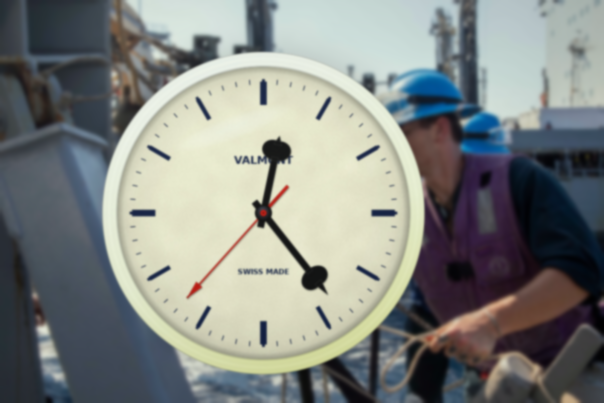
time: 12:23:37
